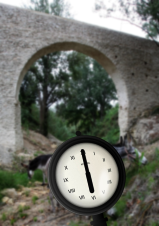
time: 6:00
